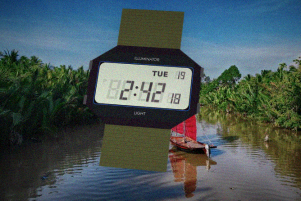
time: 2:42:18
